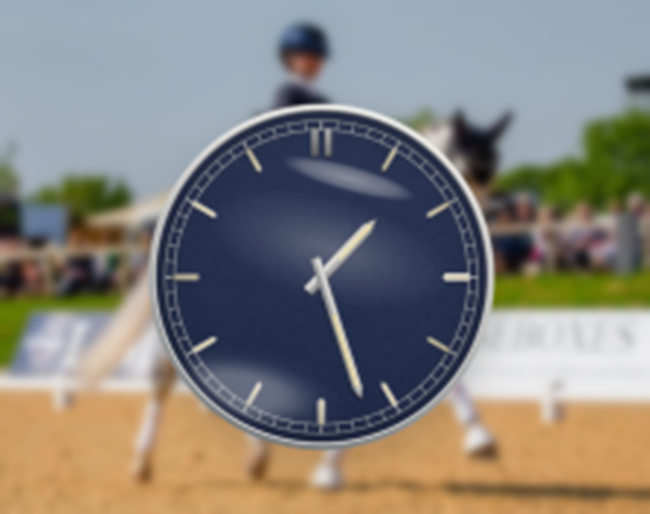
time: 1:27
